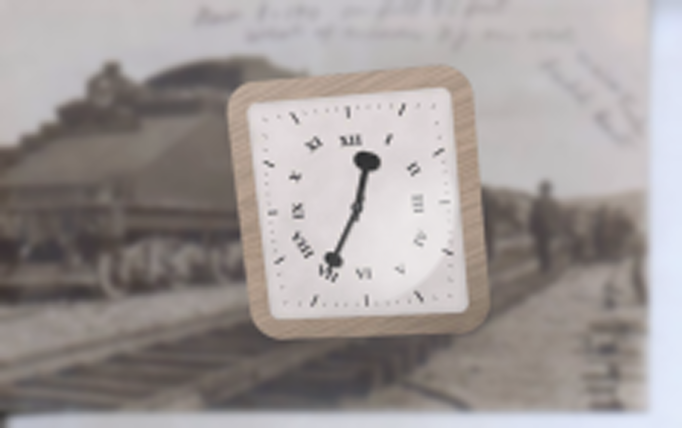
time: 12:35
